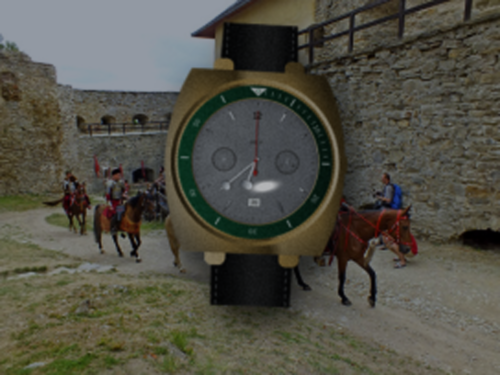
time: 6:38
